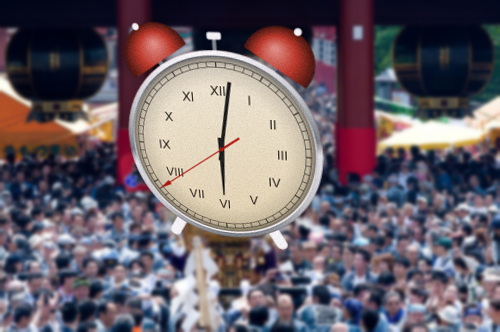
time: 6:01:39
